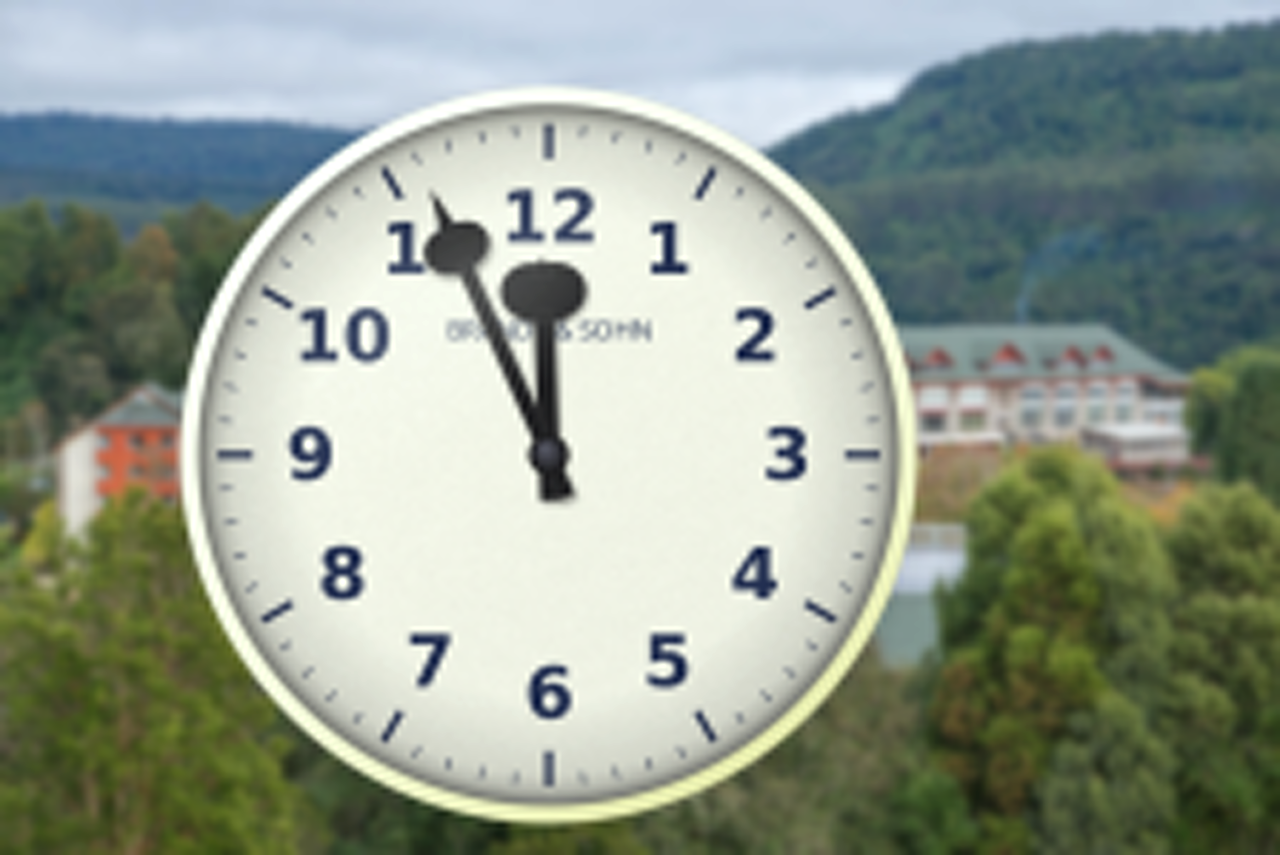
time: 11:56
